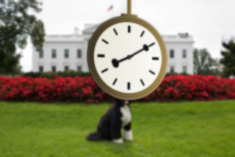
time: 8:10
